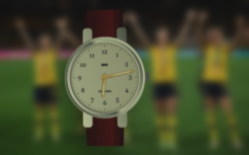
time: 6:13
